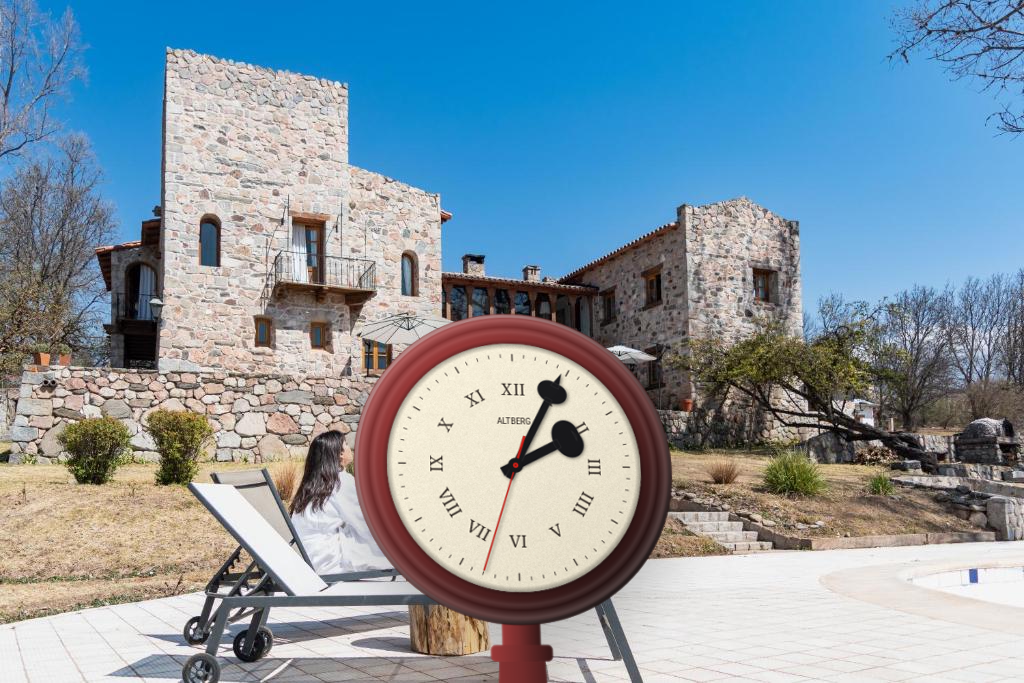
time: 2:04:33
